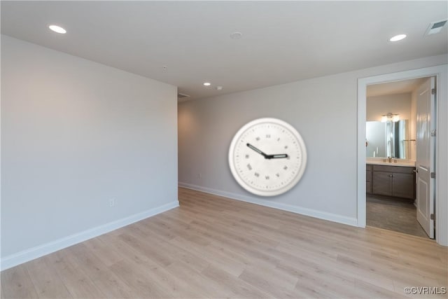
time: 2:50
